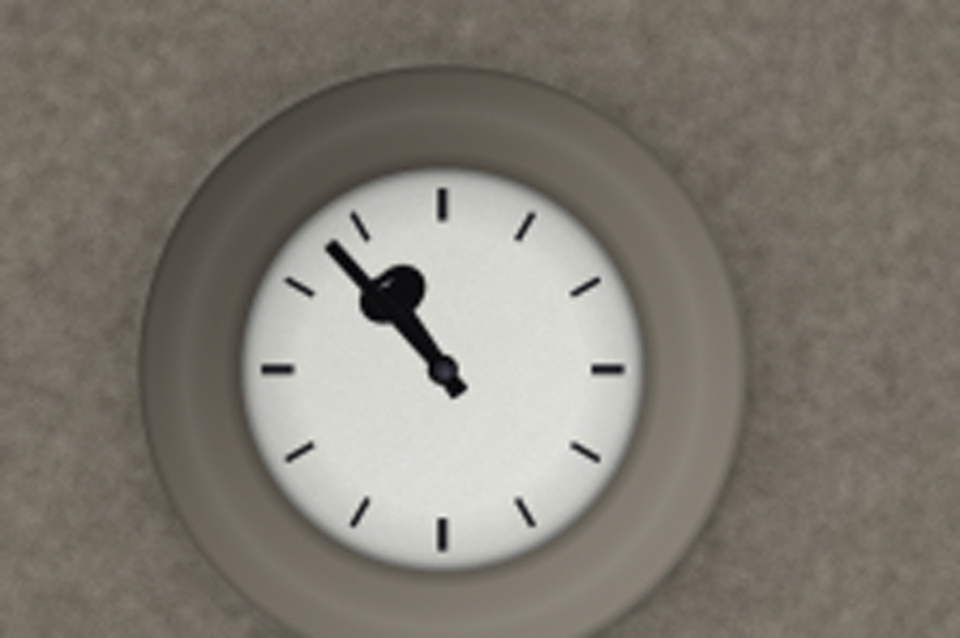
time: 10:53
